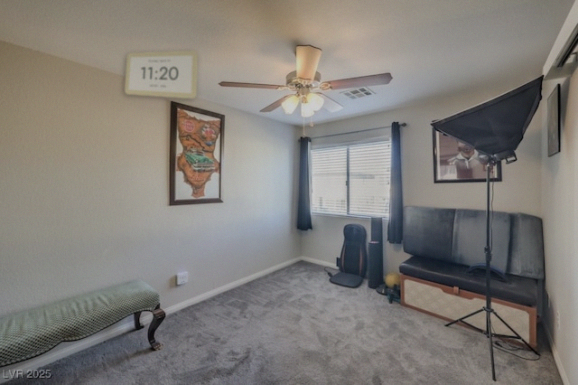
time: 11:20
